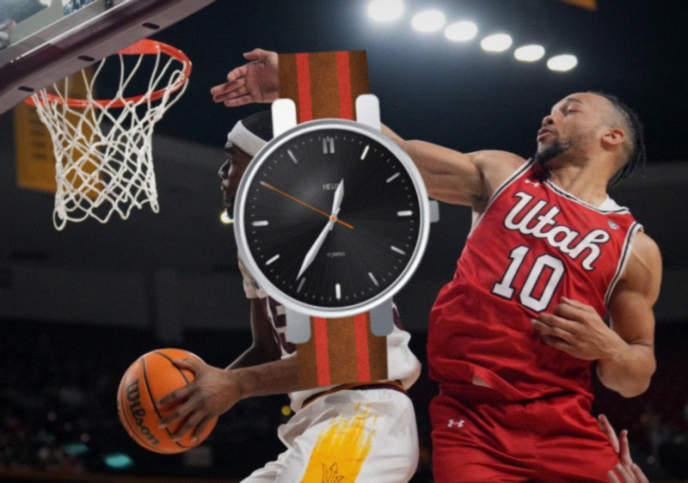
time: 12:35:50
